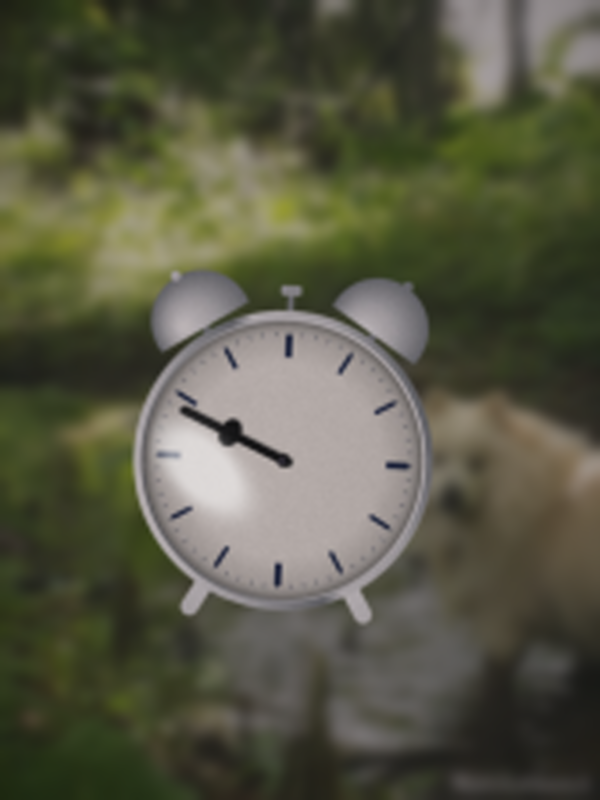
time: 9:49
